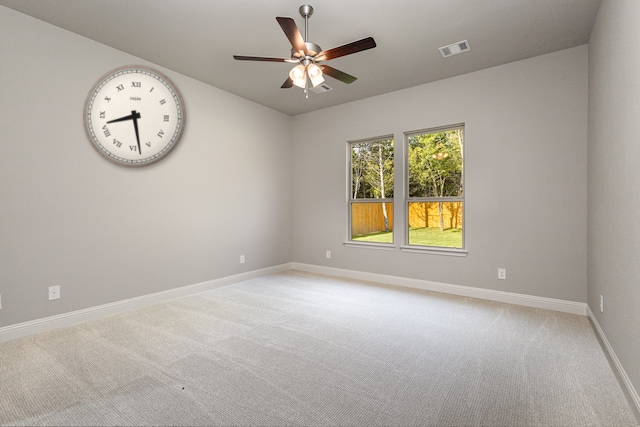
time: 8:28
